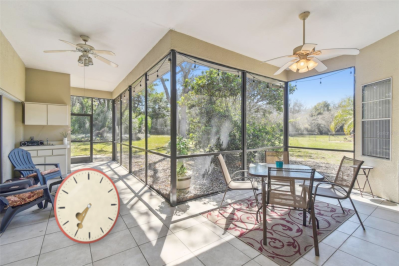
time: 7:35
